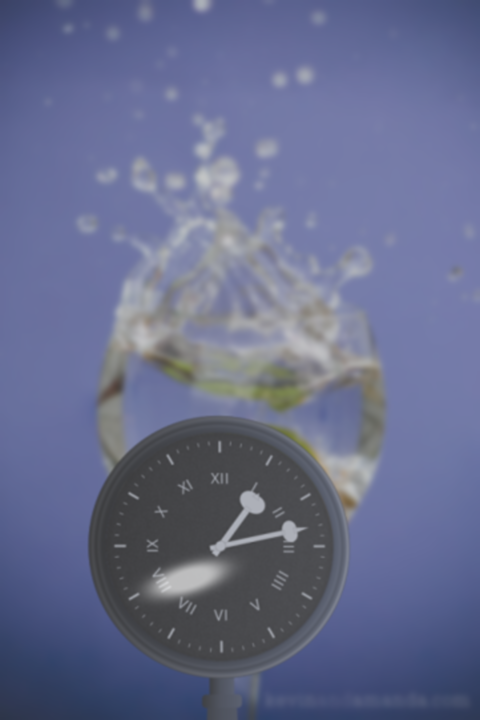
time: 1:13
